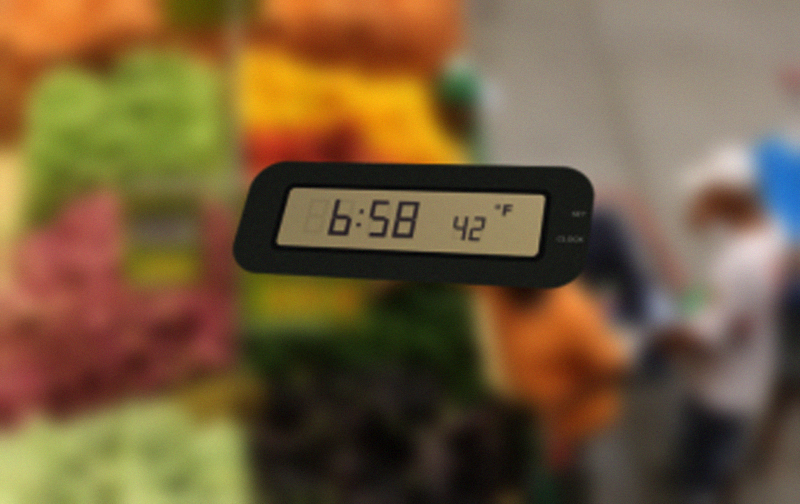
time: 6:58
